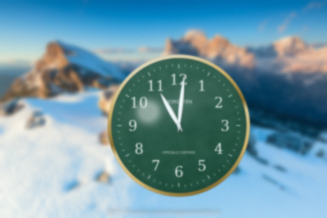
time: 11:01
